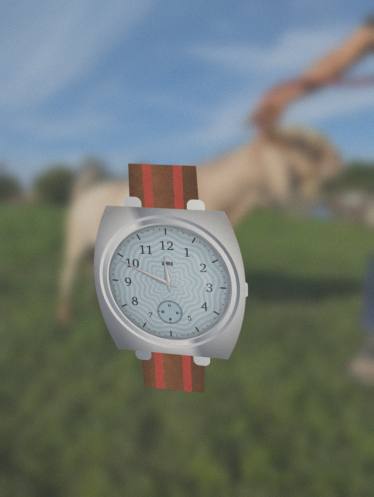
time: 11:49
